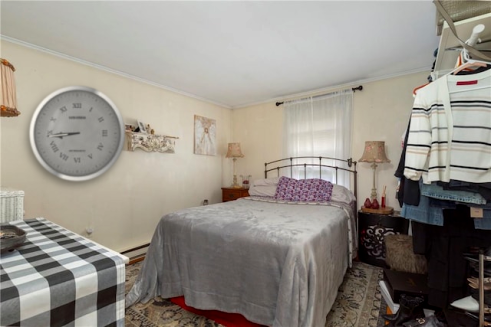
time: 8:44
